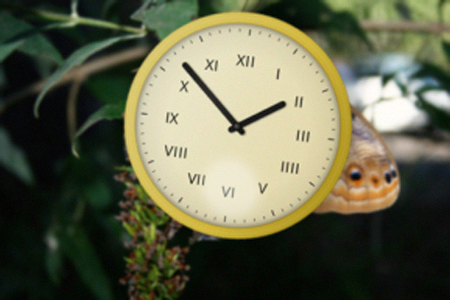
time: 1:52
